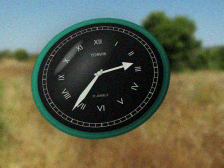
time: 2:36
